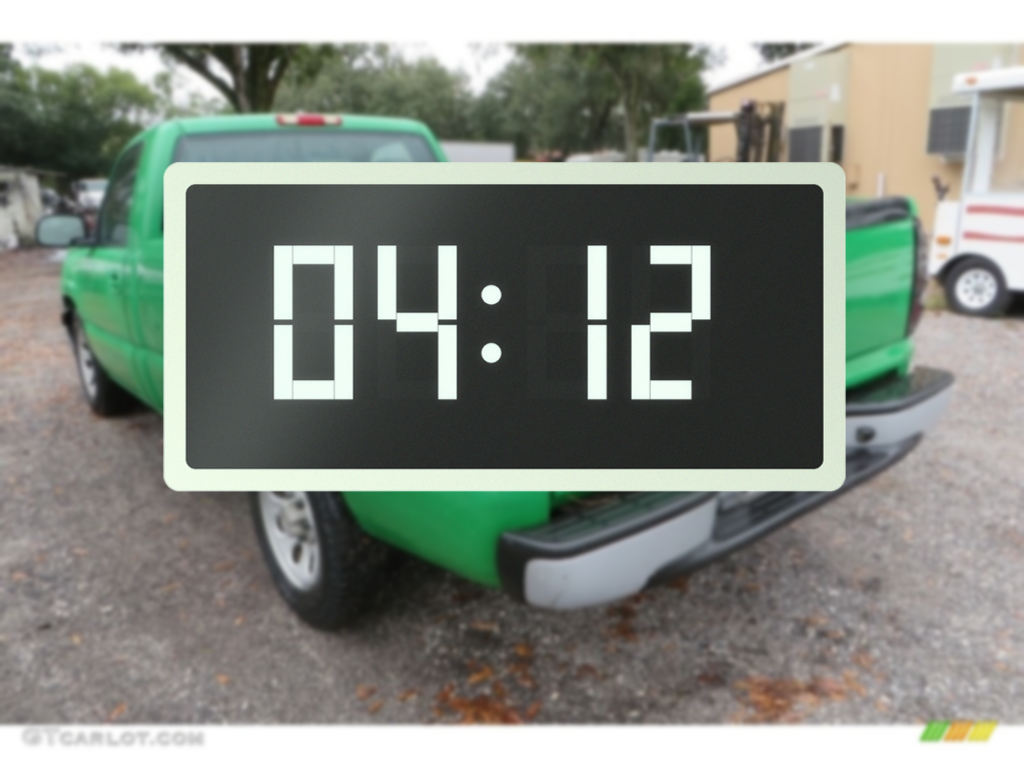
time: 4:12
